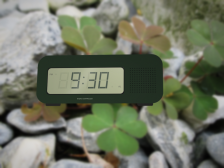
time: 9:30
